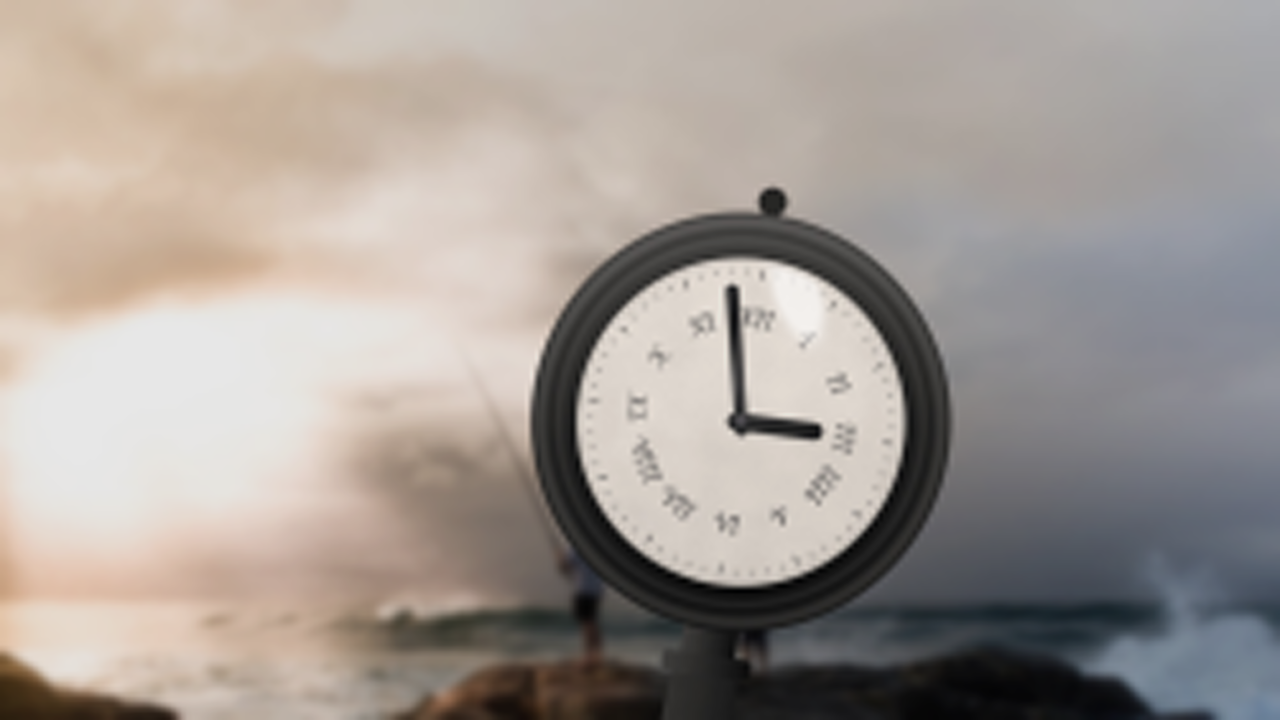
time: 2:58
